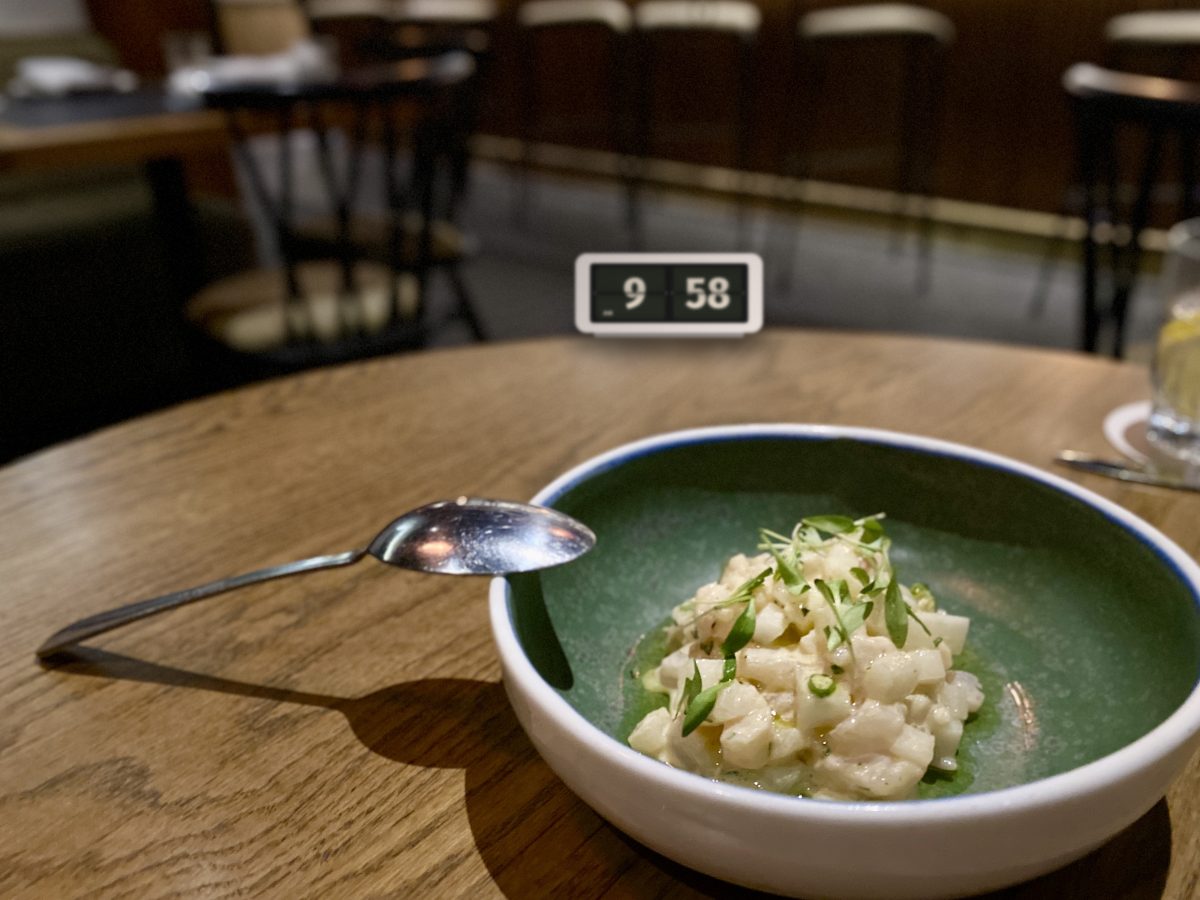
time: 9:58
